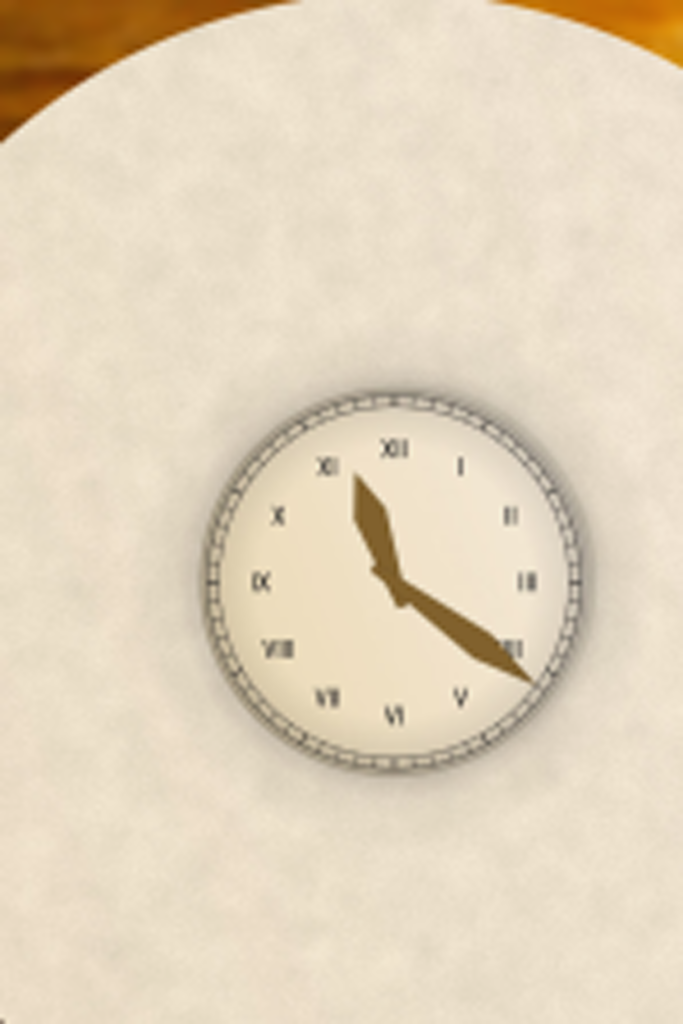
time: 11:21
